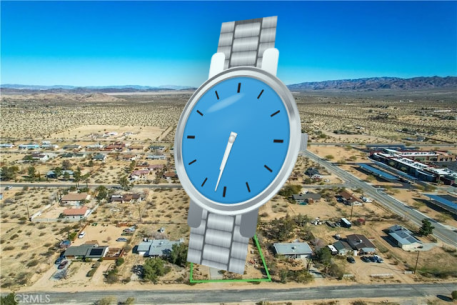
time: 6:32
